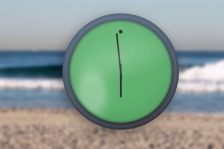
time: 5:59
